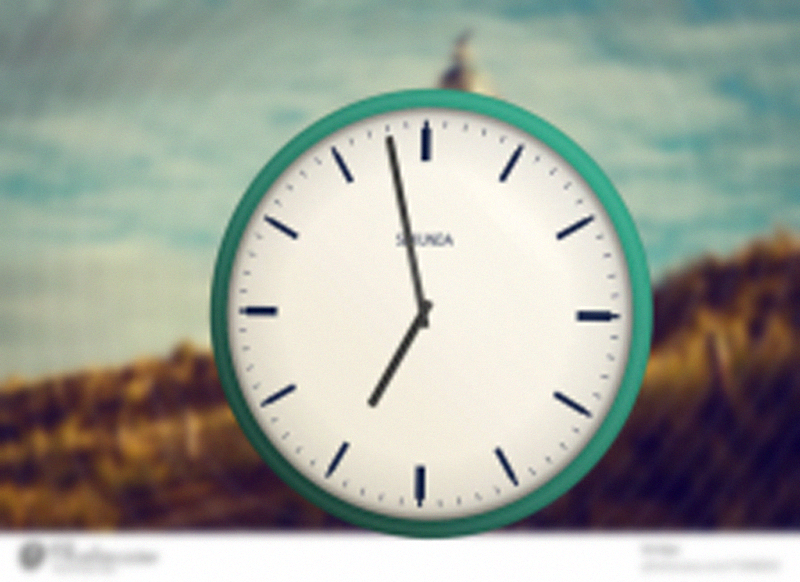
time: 6:58
